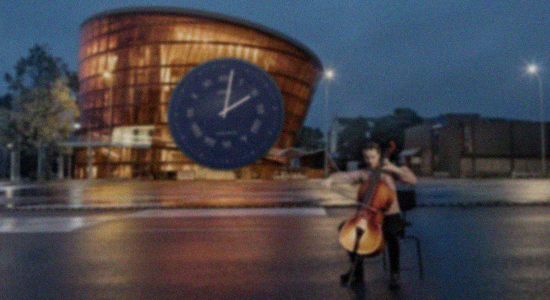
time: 2:02
